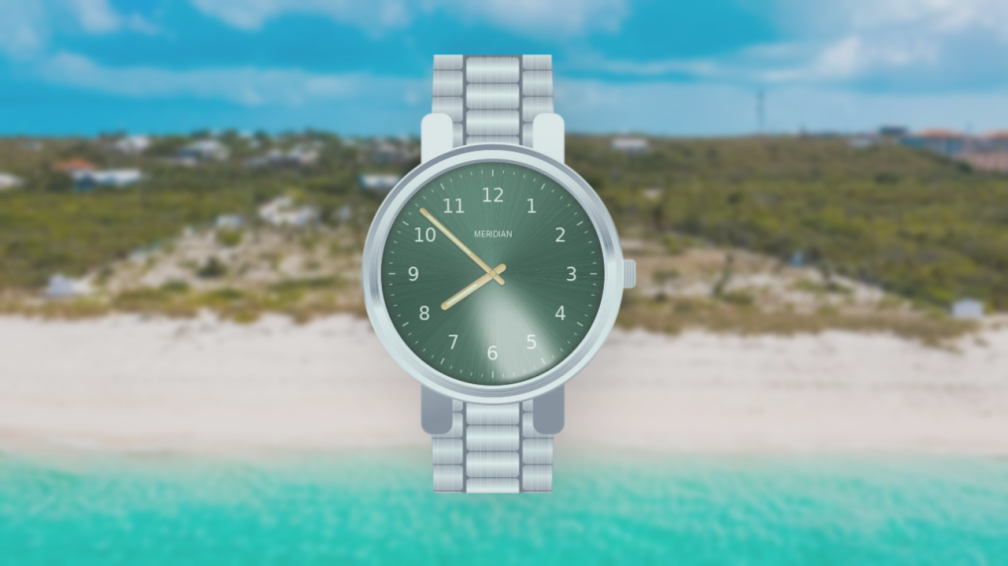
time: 7:52
